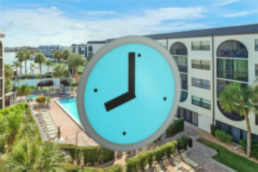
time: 7:58
